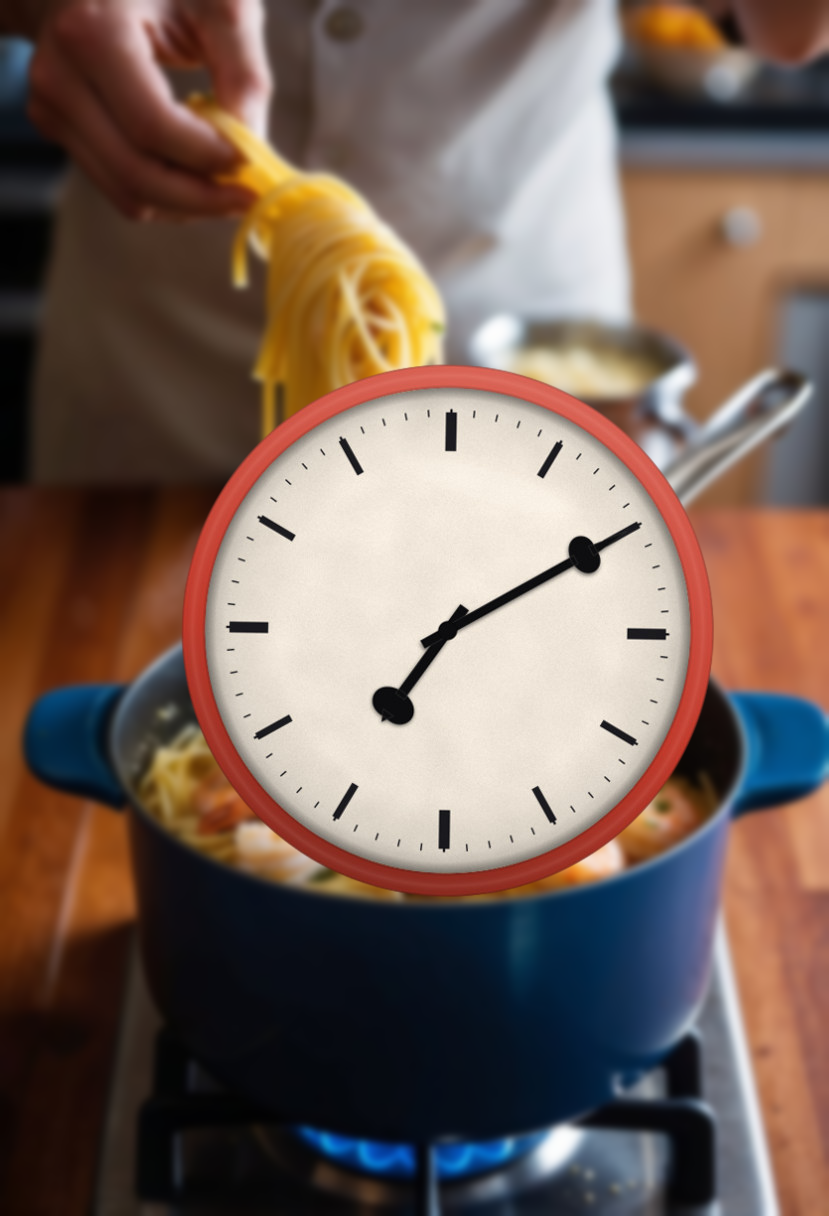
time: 7:10
